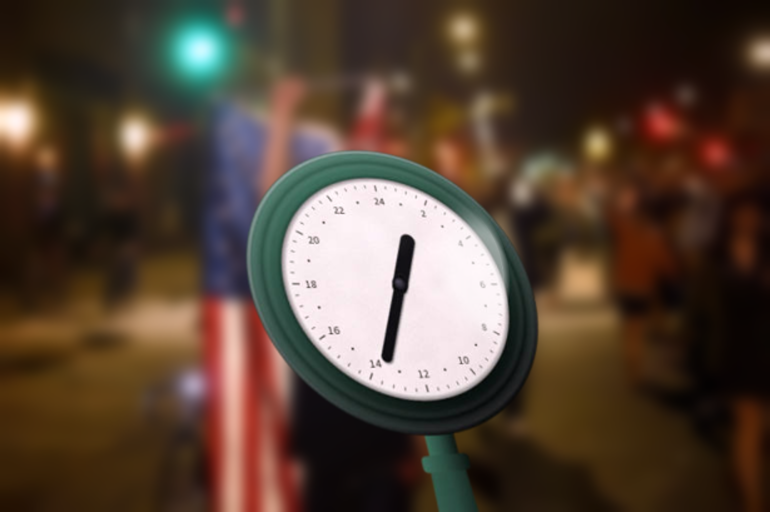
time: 1:34
